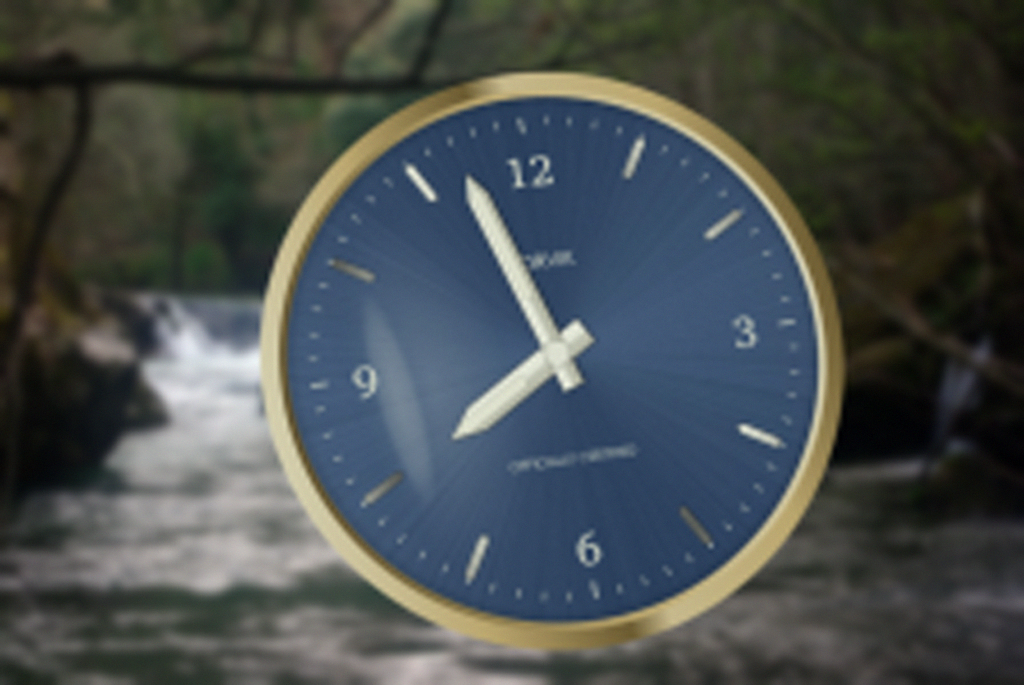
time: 7:57
